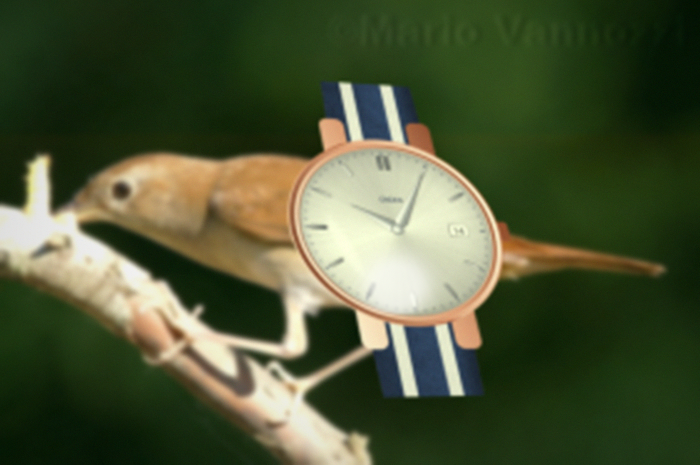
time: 10:05
